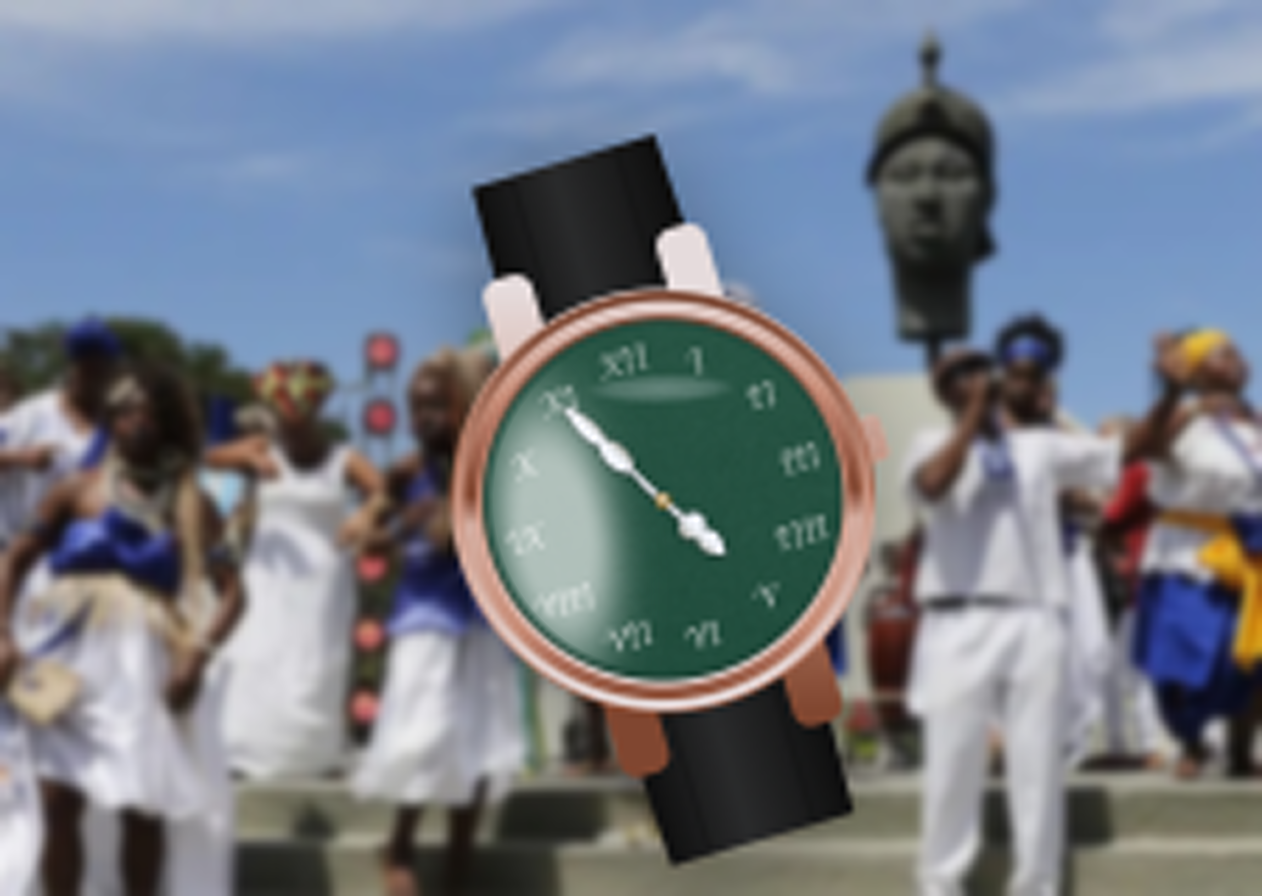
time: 4:55
